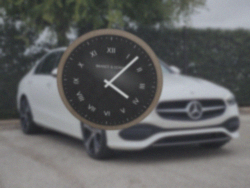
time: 4:07
